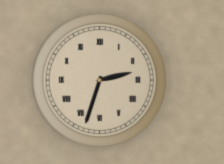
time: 2:33
